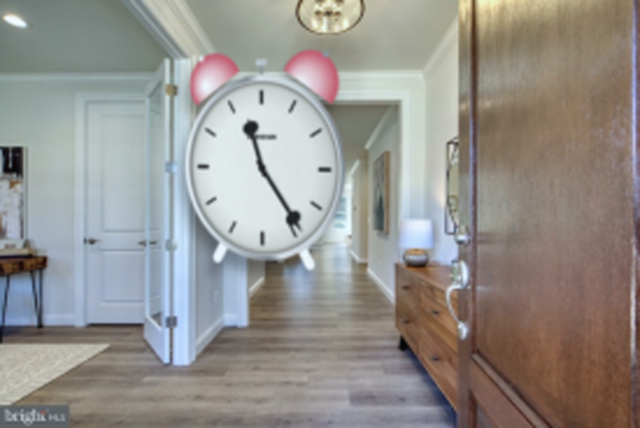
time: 11:24
